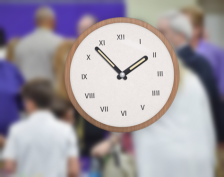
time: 1:53
